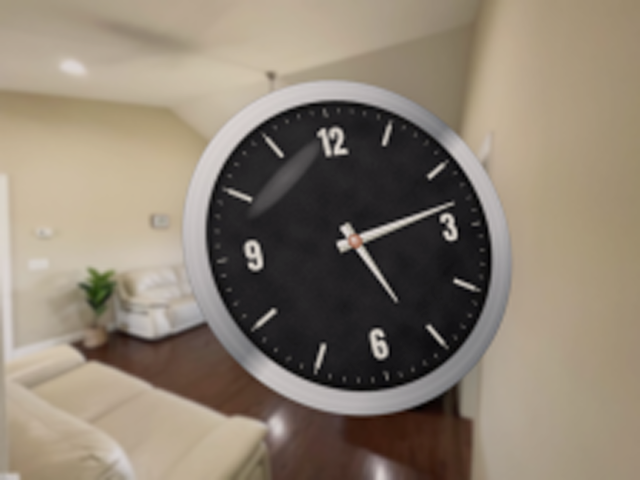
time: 5:13
